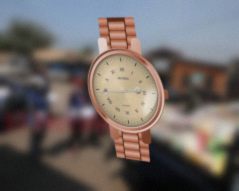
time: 2:44
